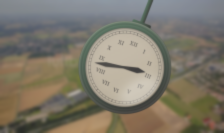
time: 2:43
